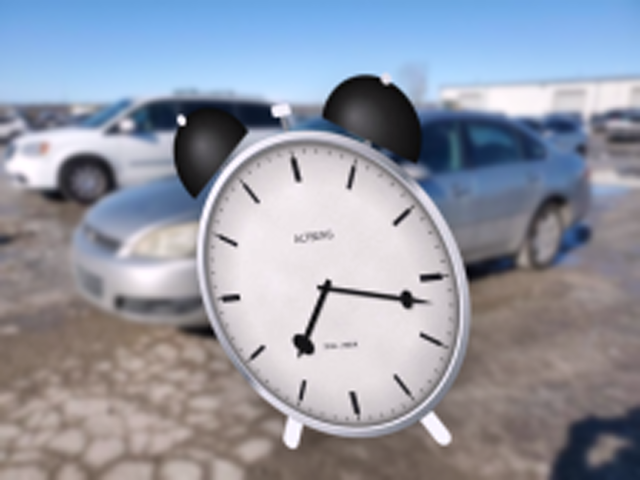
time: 7:17
